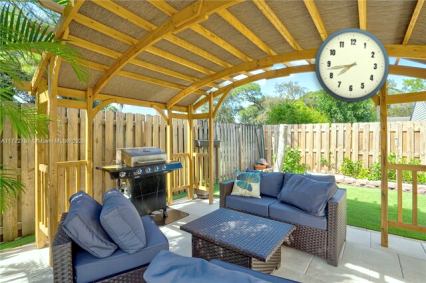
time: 7:43
